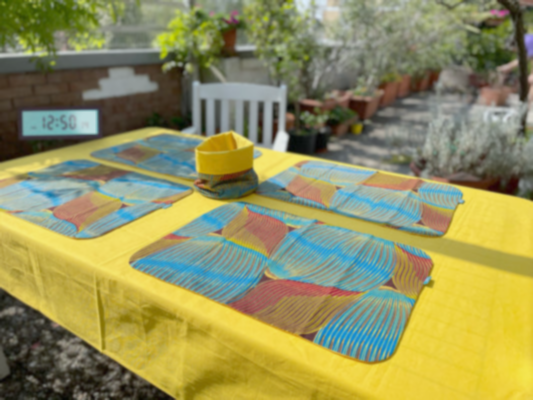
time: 12:50
